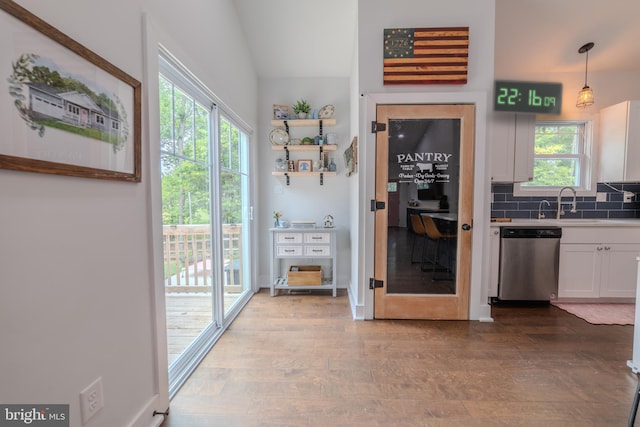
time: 22:16
